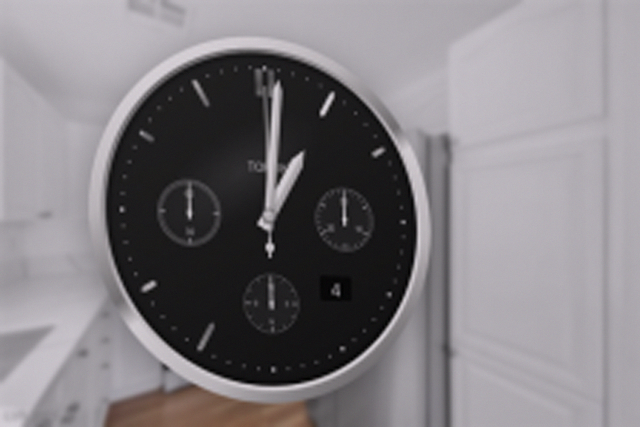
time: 1:01
